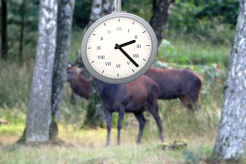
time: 2:23
